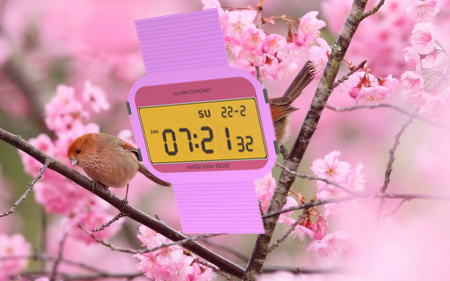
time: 7:21:32
